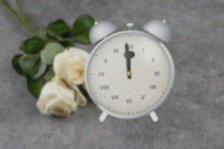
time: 11:59
